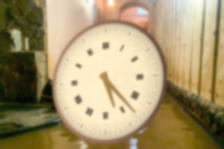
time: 5:23
